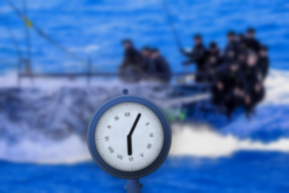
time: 6:05
